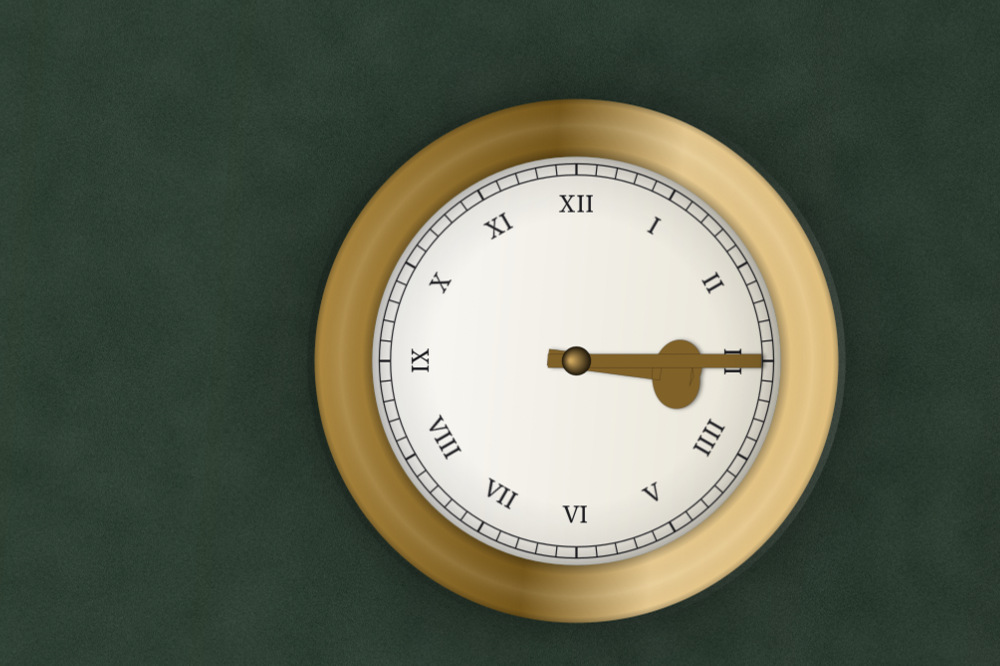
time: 3:15
